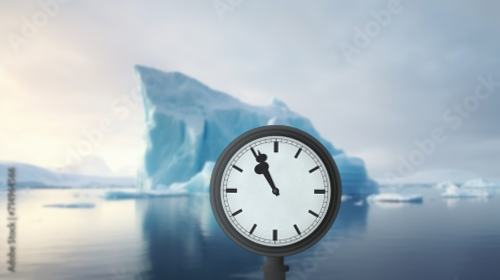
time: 10:56
